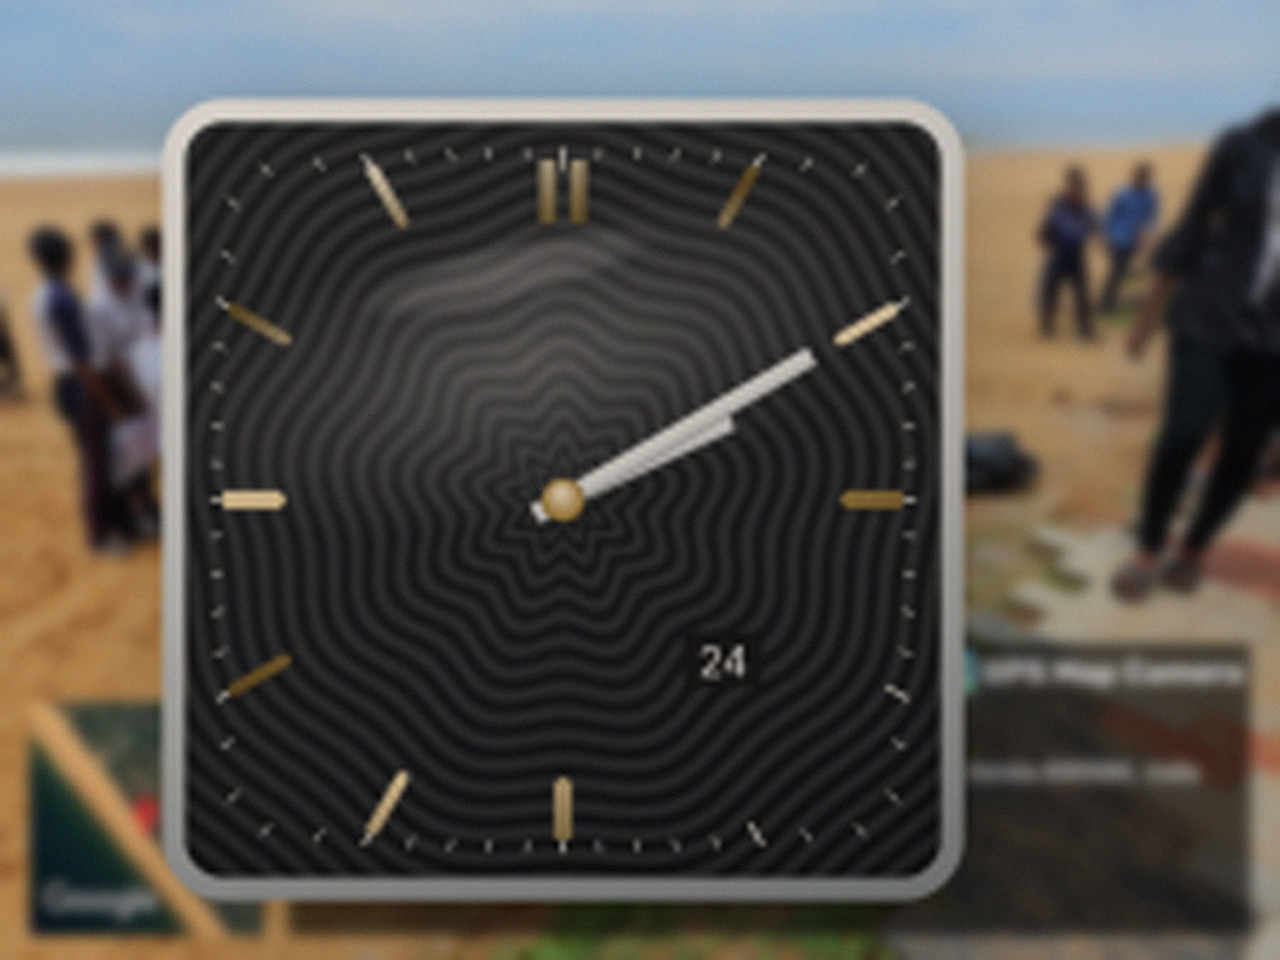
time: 2:10
